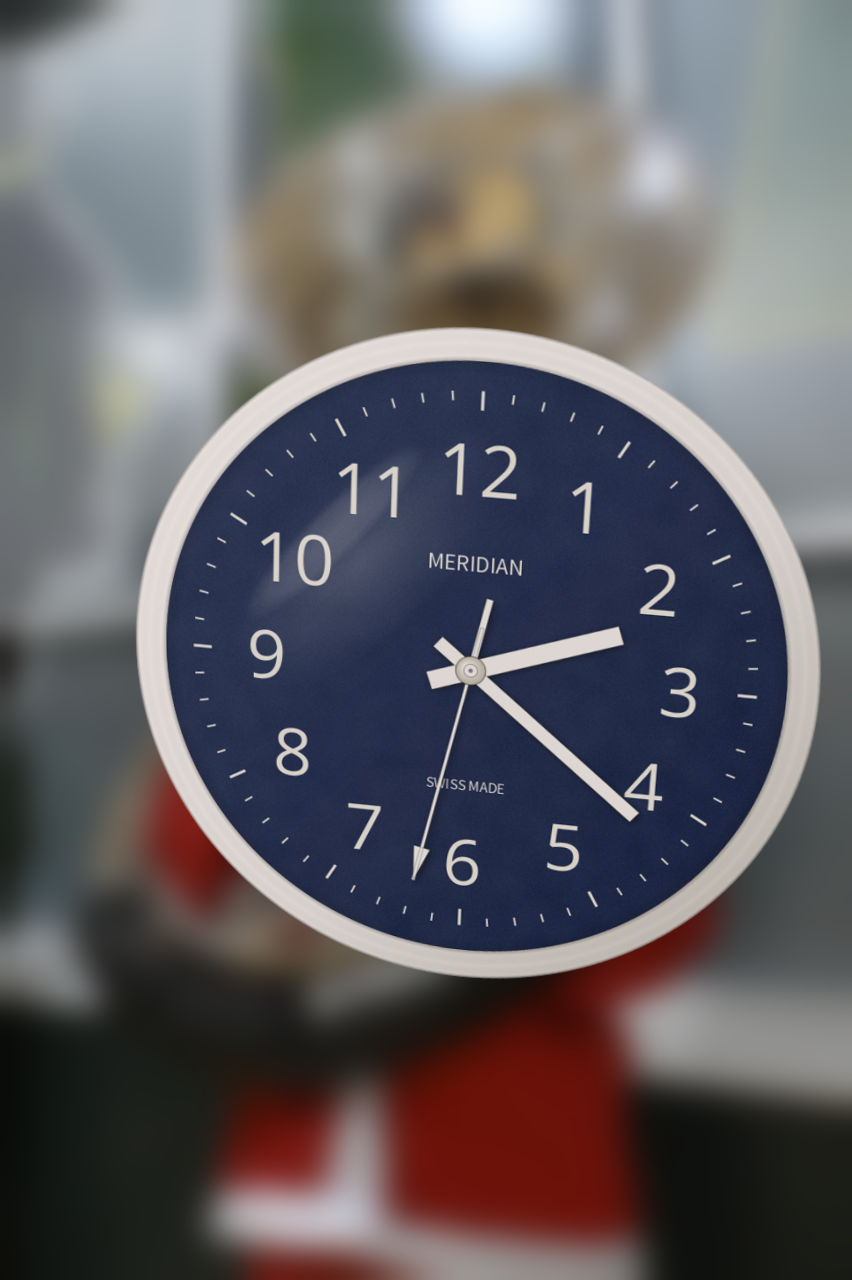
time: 2:21:32
